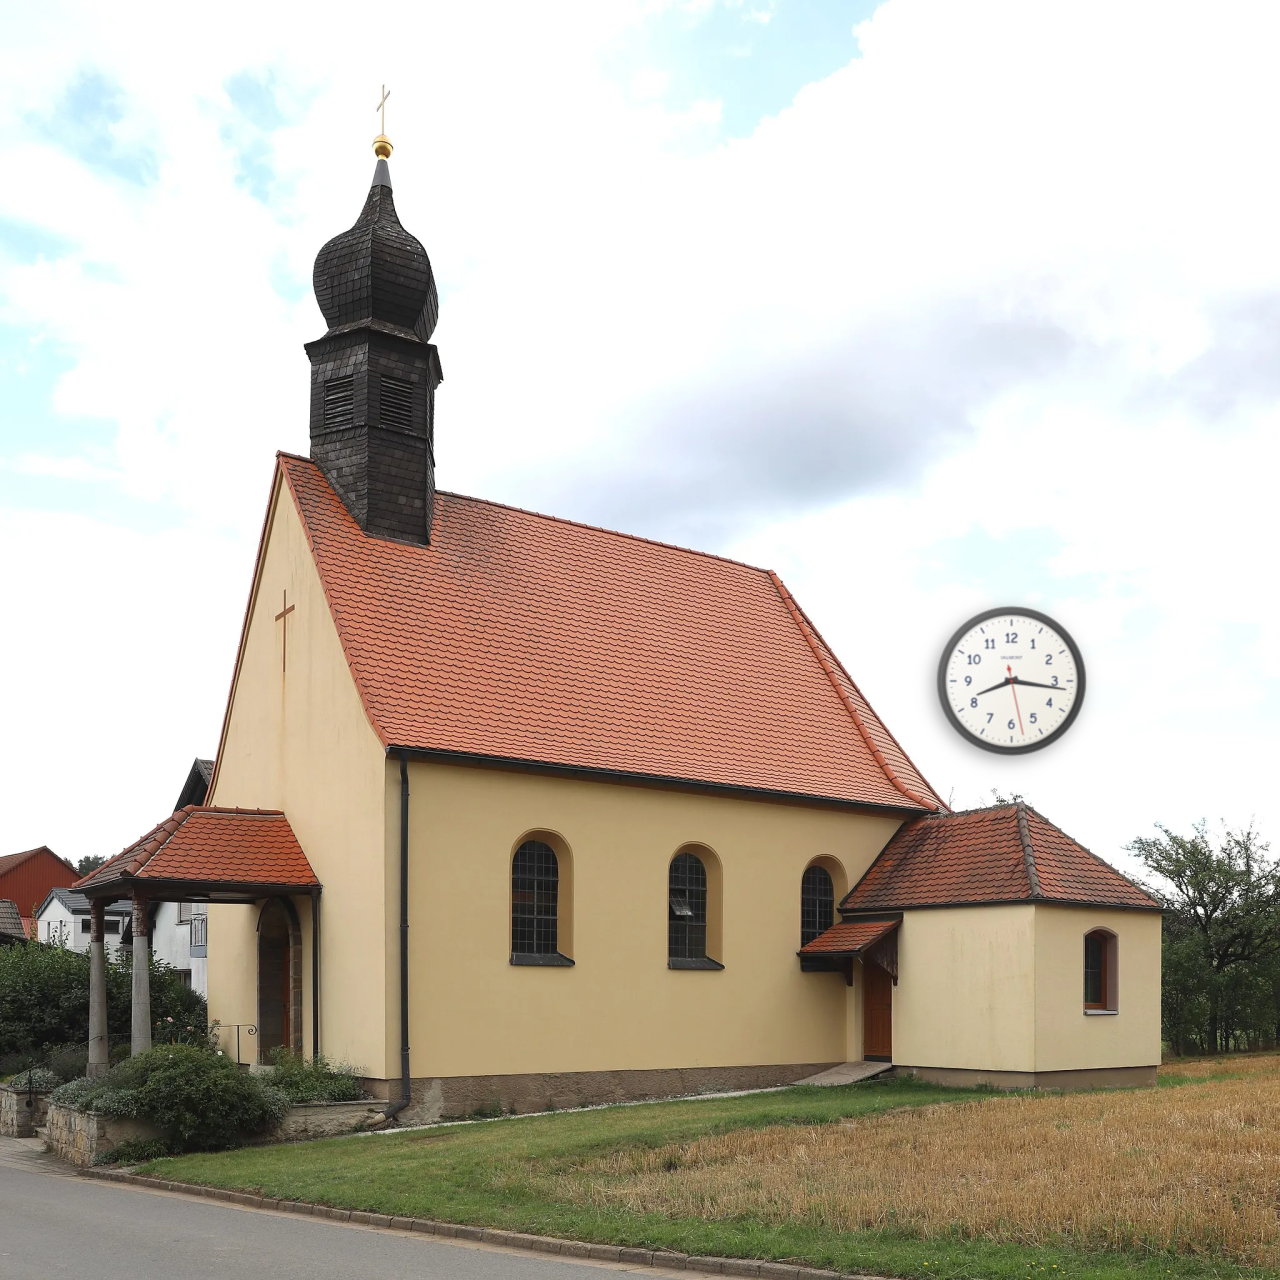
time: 8:16:28
